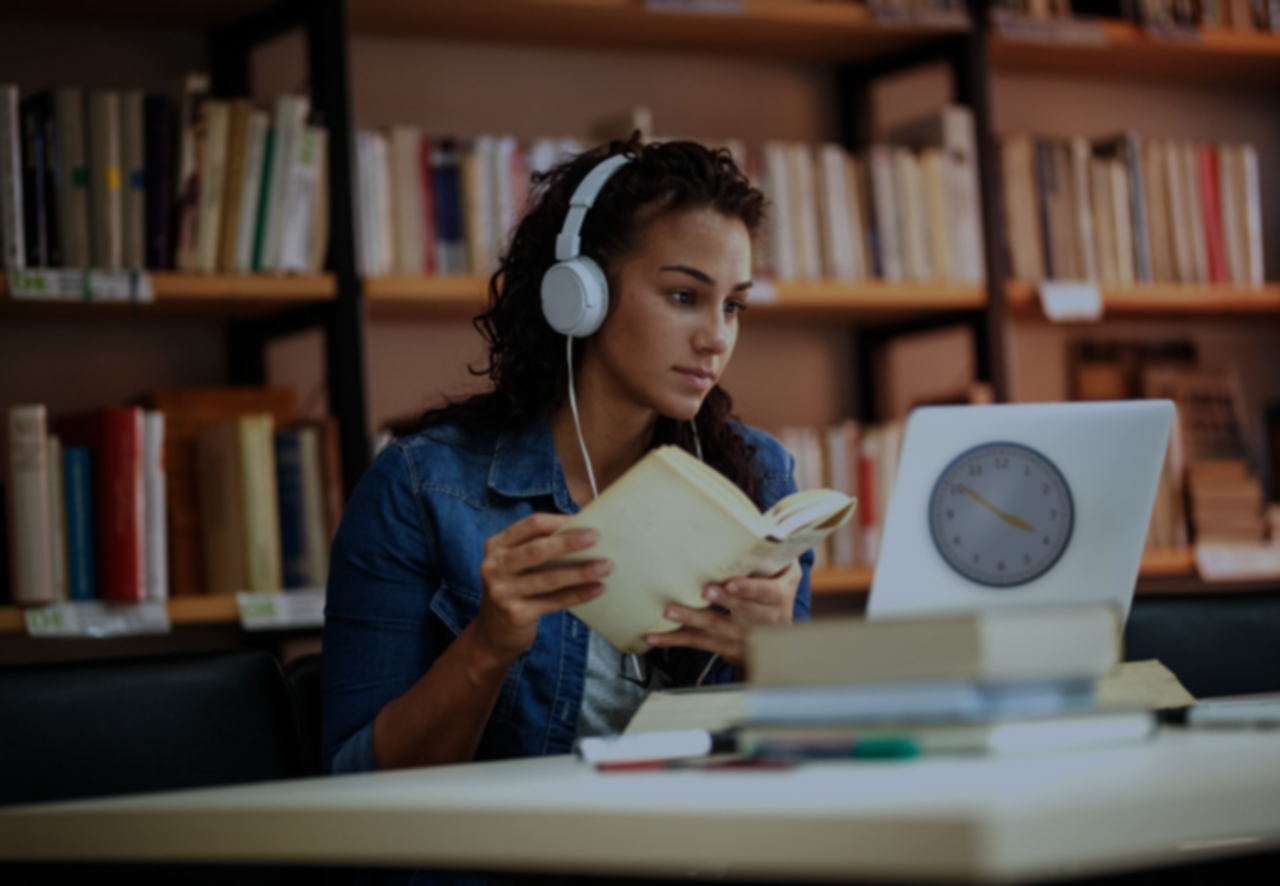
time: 3:51
